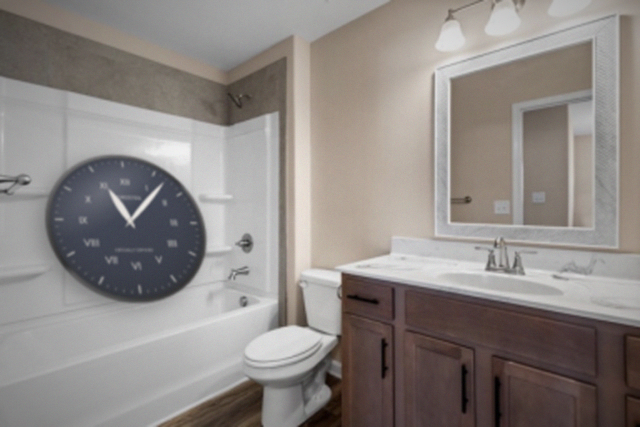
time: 11:07
